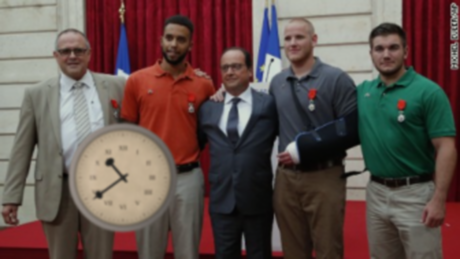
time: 10:39
